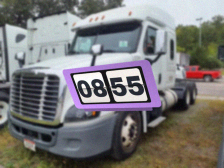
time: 8:55
